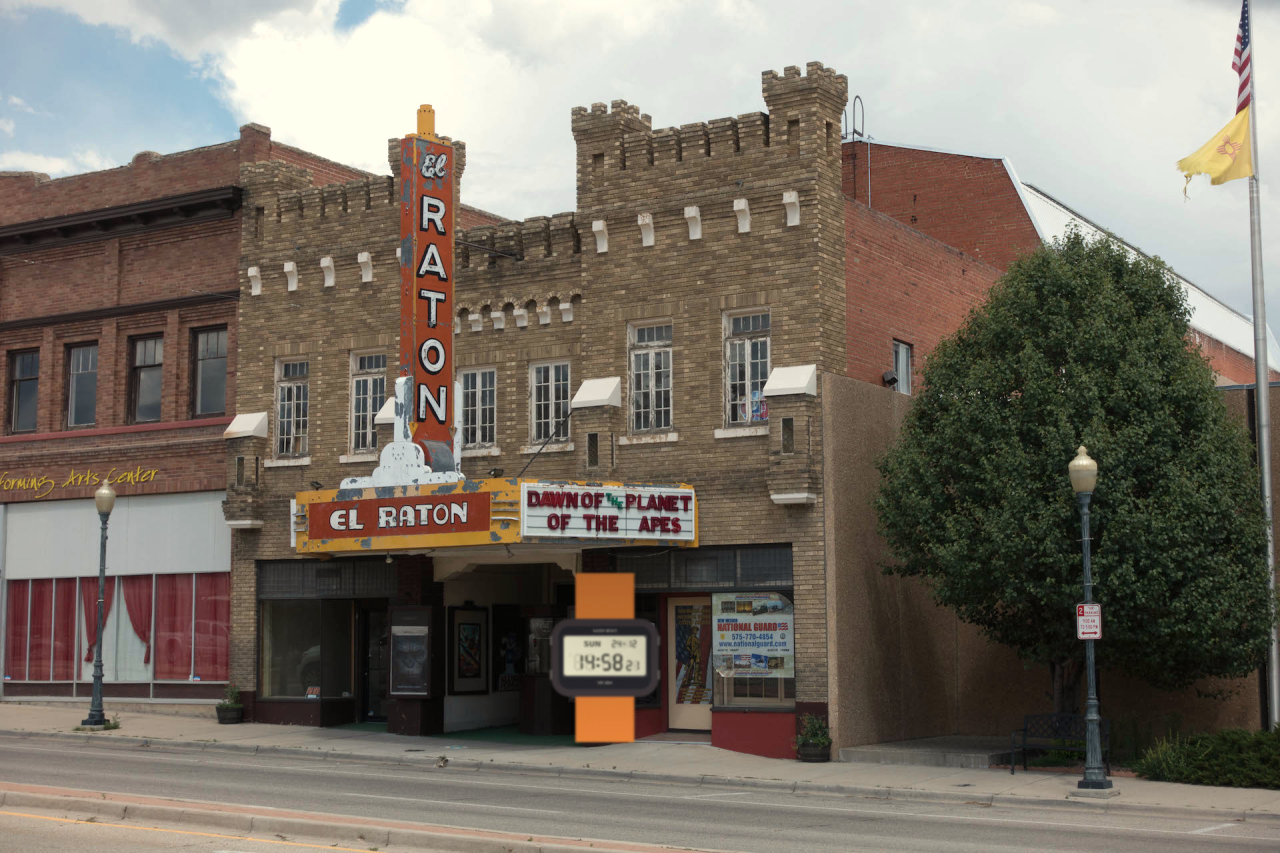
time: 14:58:21
